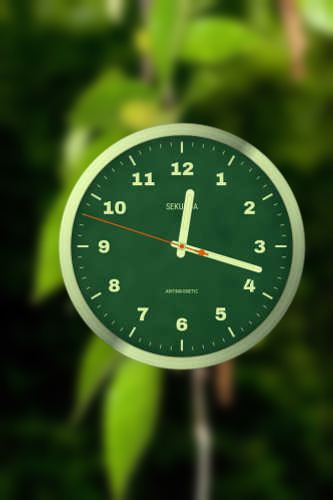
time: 12:17:48
